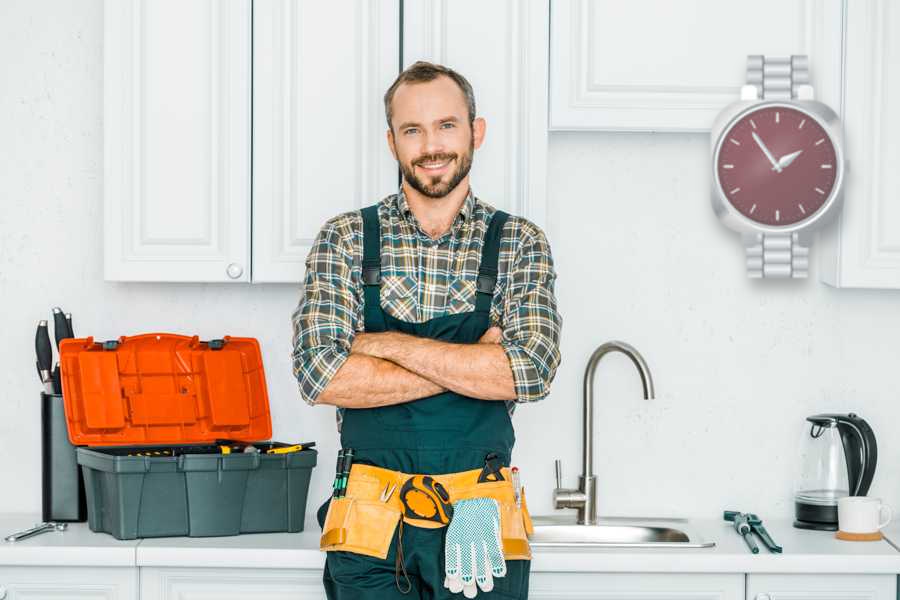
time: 1:54
